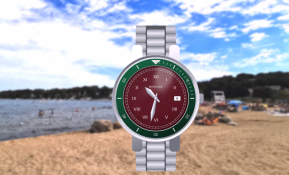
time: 10:32
